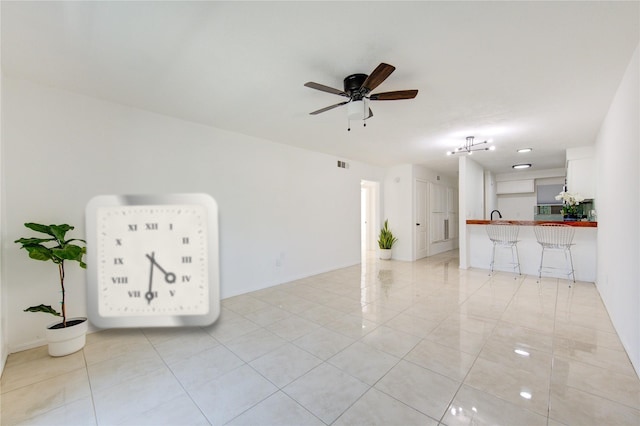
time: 4:31
